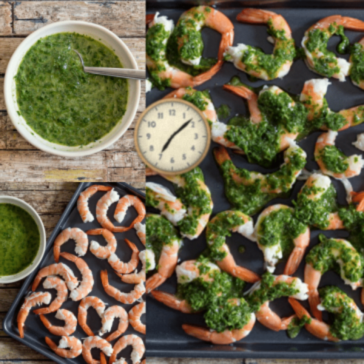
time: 7:08
